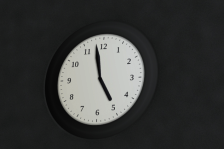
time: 4:58
